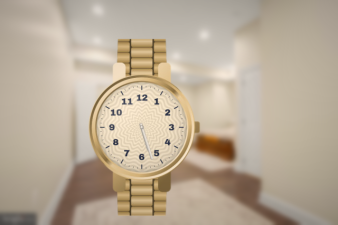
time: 5:27
